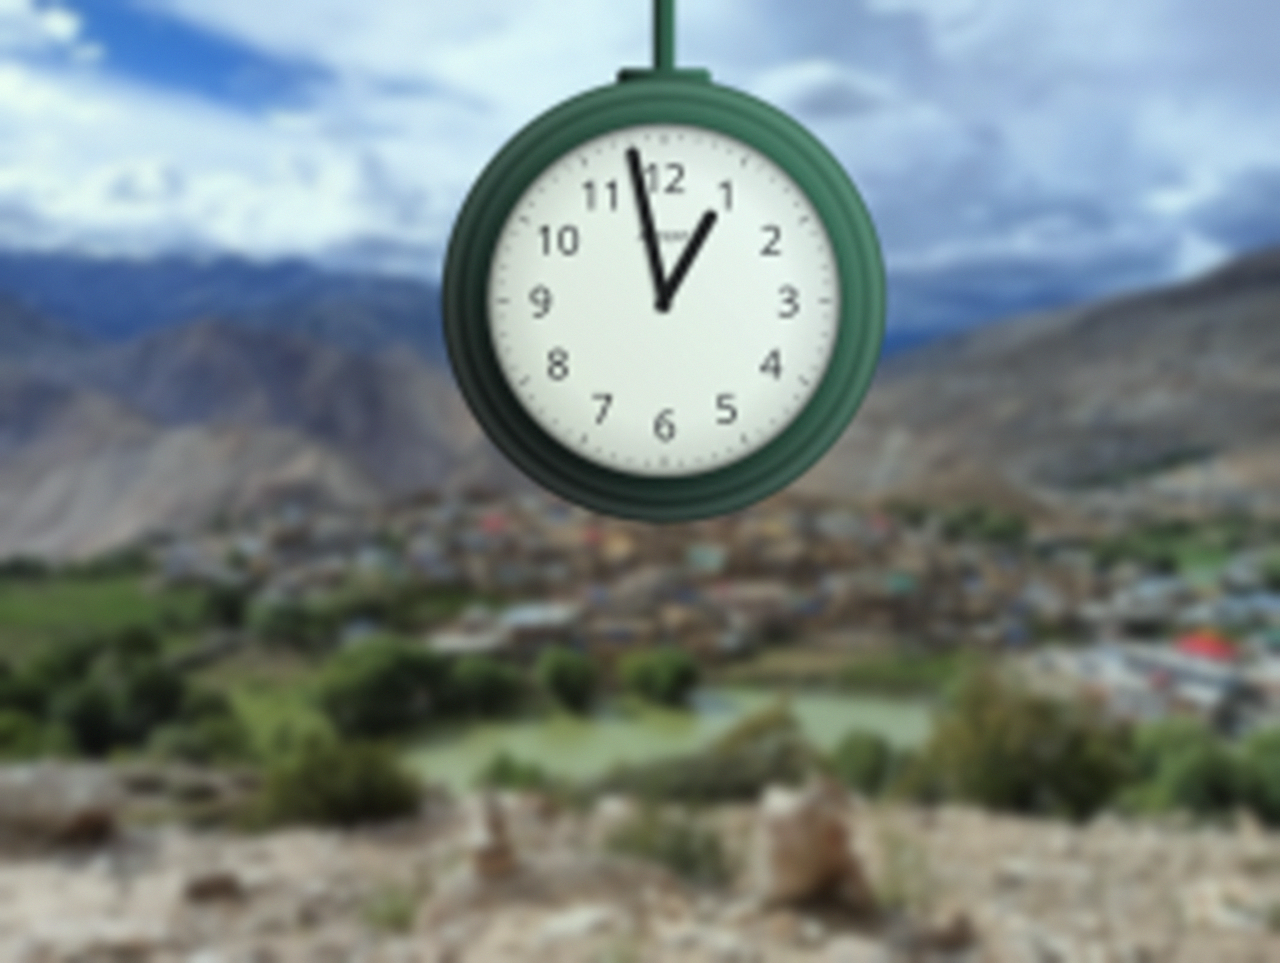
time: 12:58
